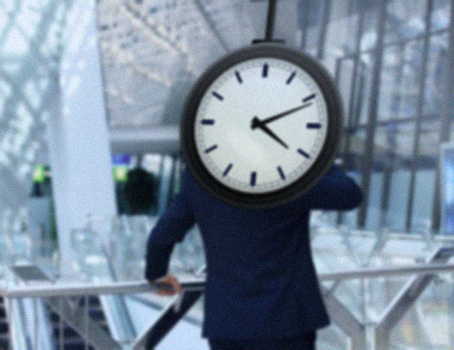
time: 4:11
